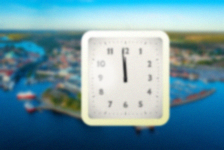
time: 11:59
